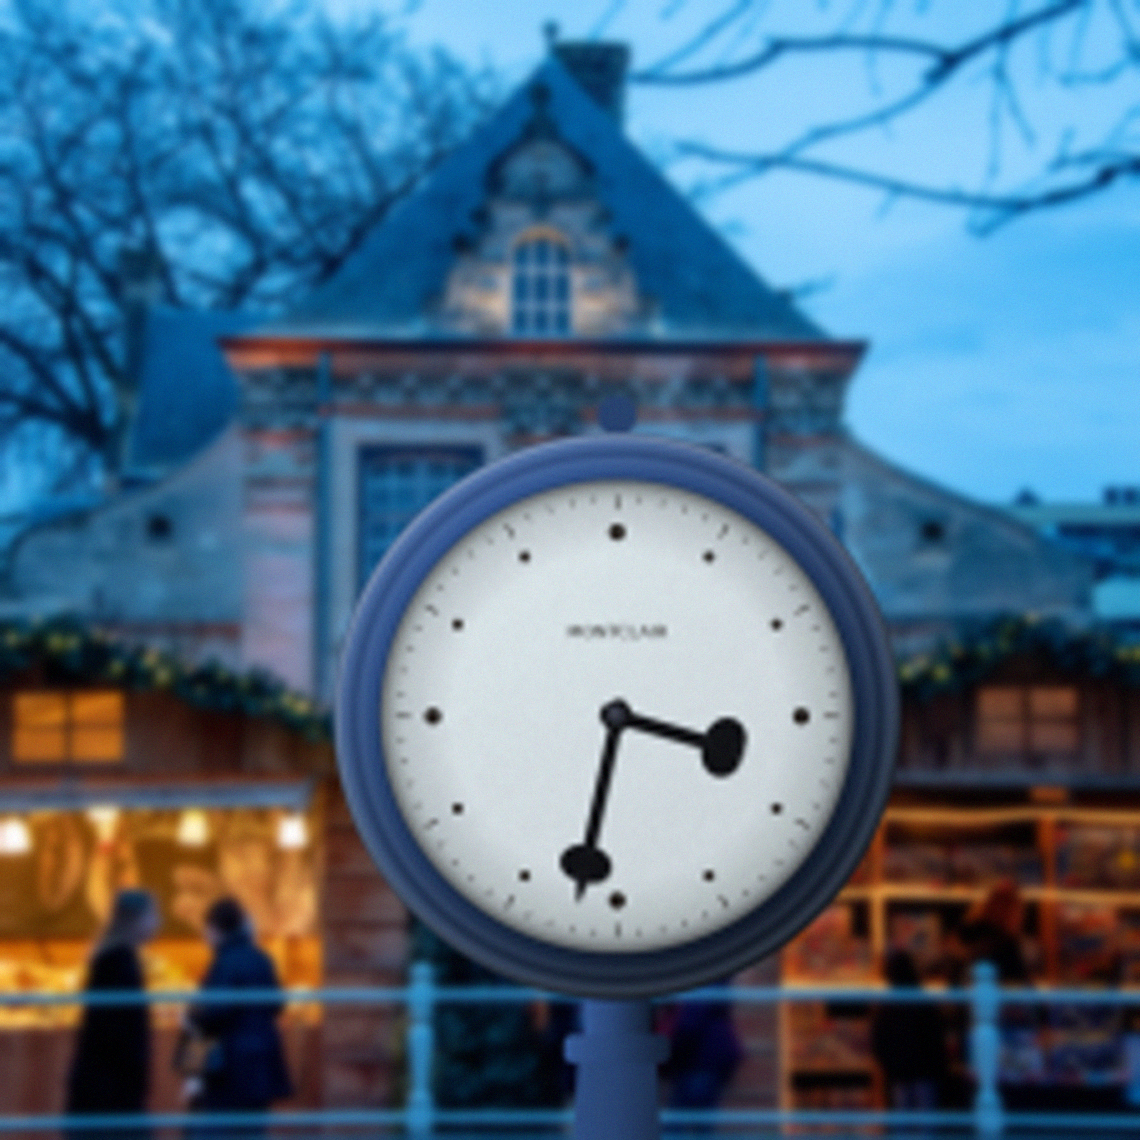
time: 3:32
